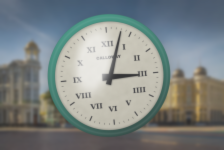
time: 3:03
